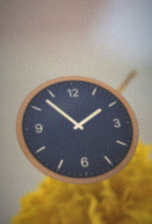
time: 1:53
